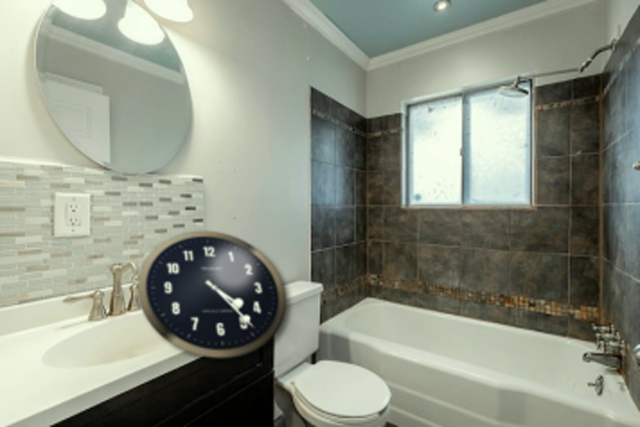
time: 4:24
